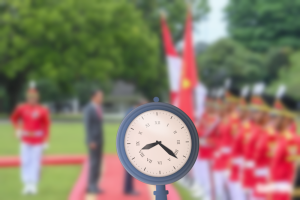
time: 8:22
